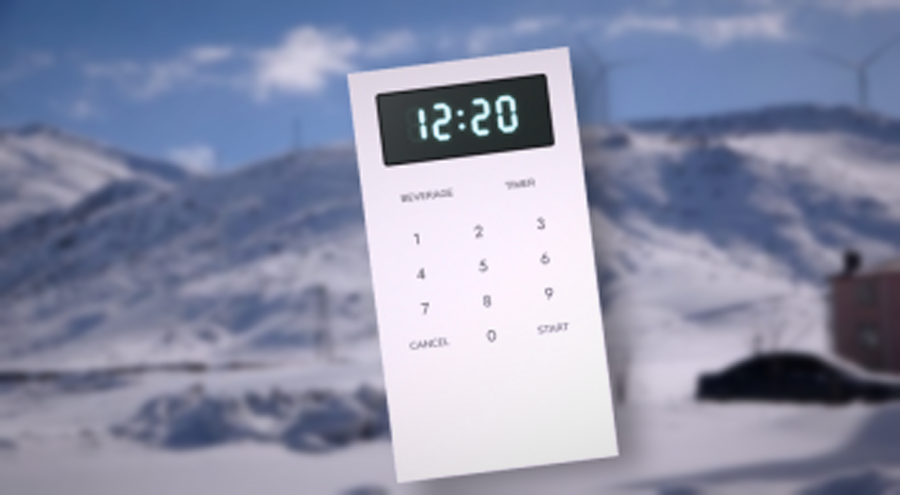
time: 12:20
